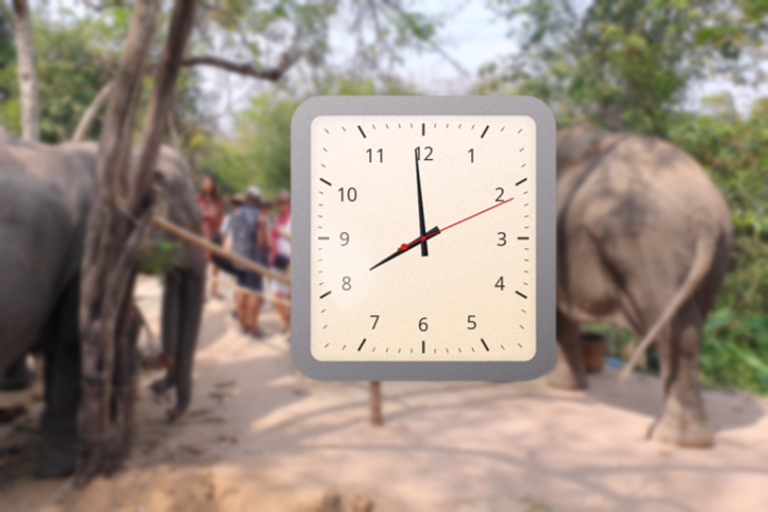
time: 7:59:11
